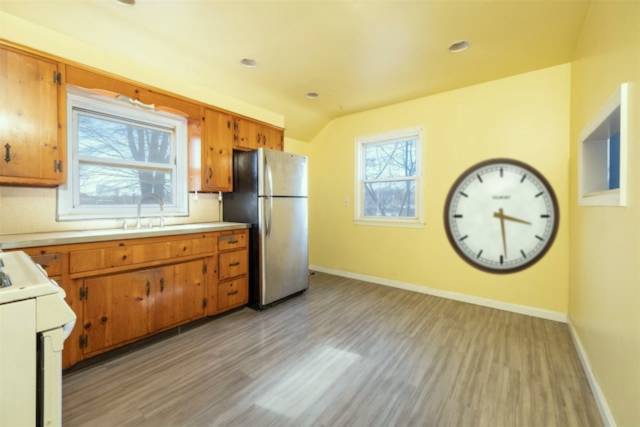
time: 3:29
